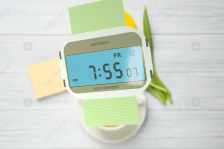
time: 7:55:07
